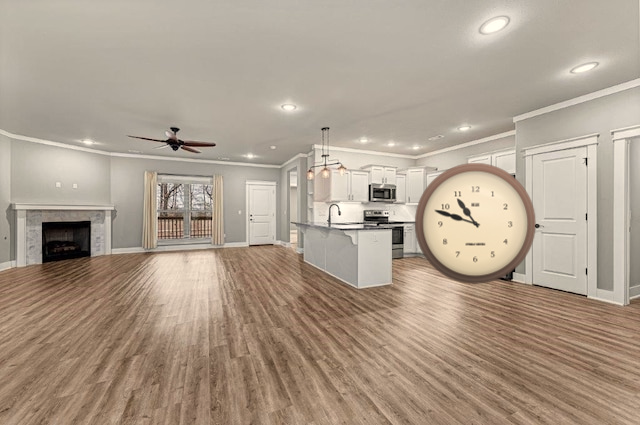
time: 10:48
